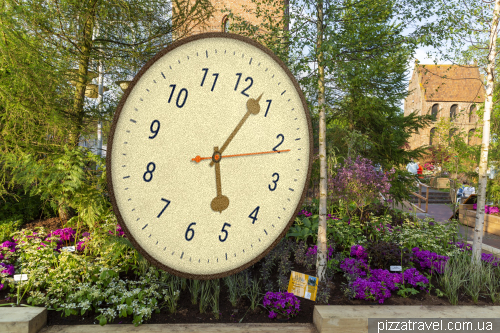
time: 5:03:11
